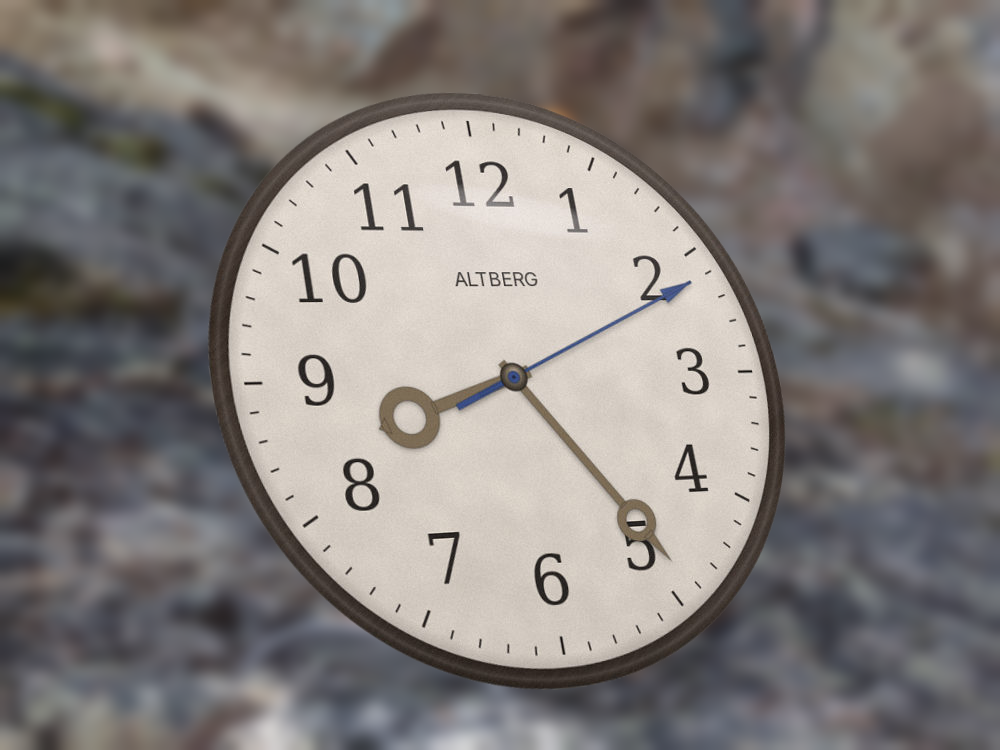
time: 8:24:11
